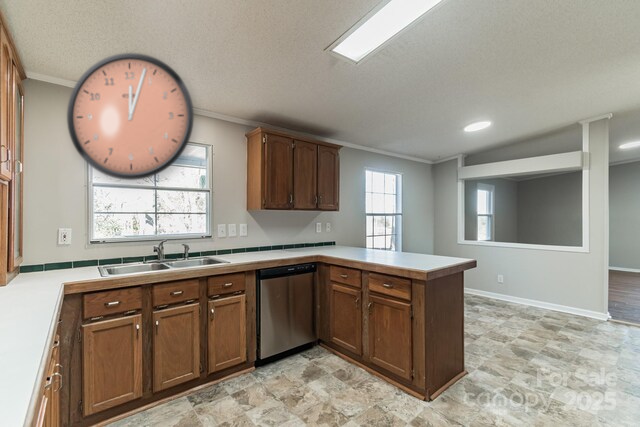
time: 12:03
